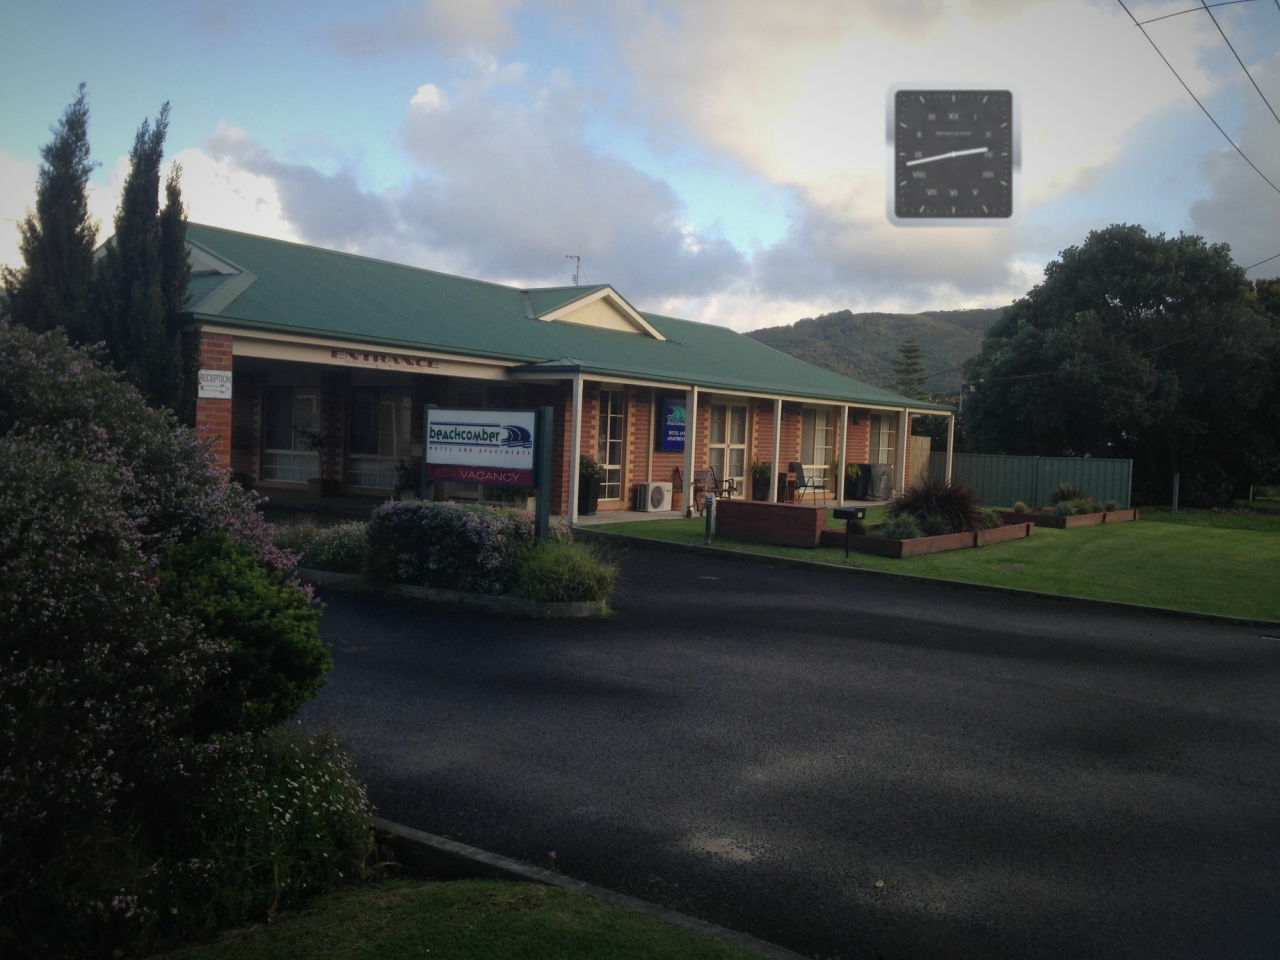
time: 2:43
